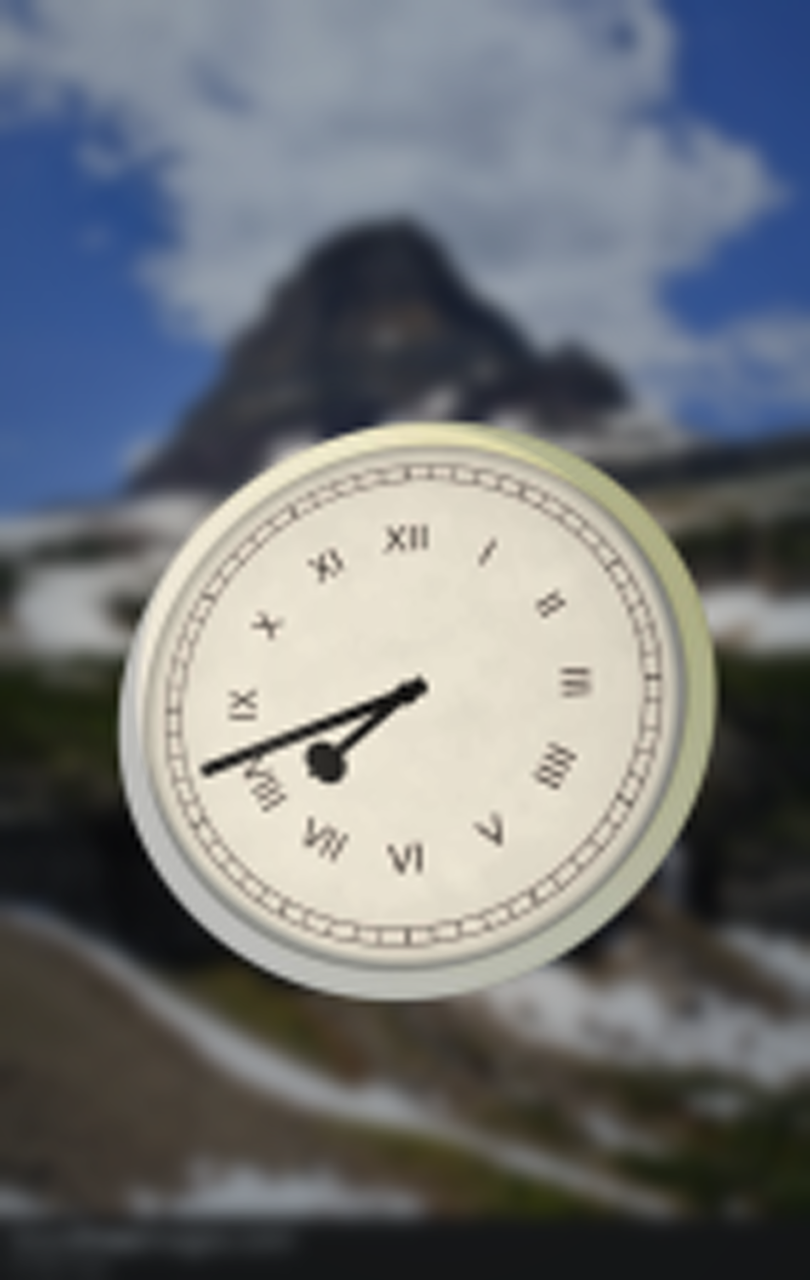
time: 7:42
